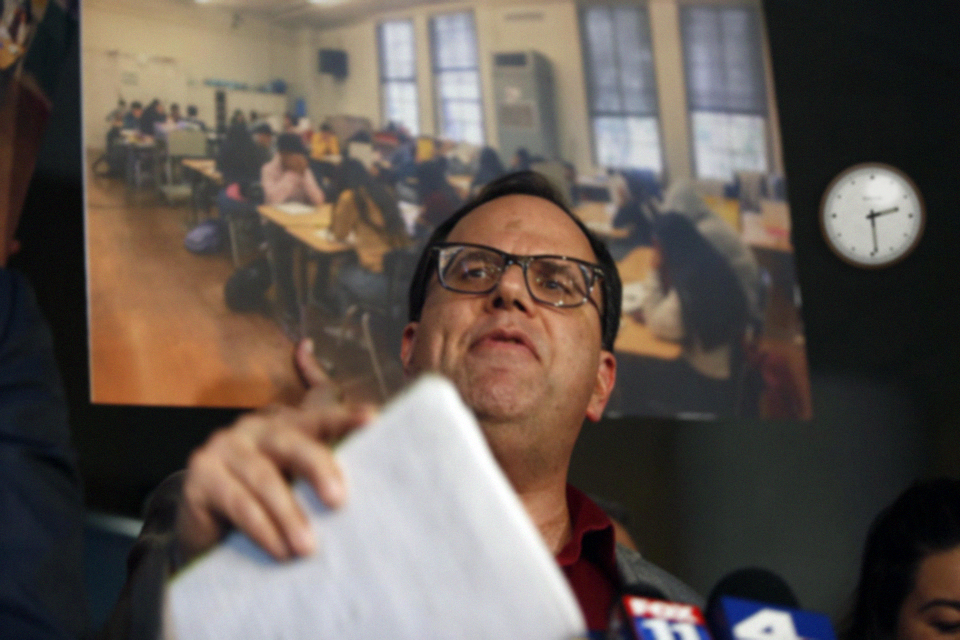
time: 2:29
